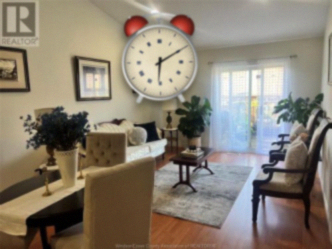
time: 6:10
